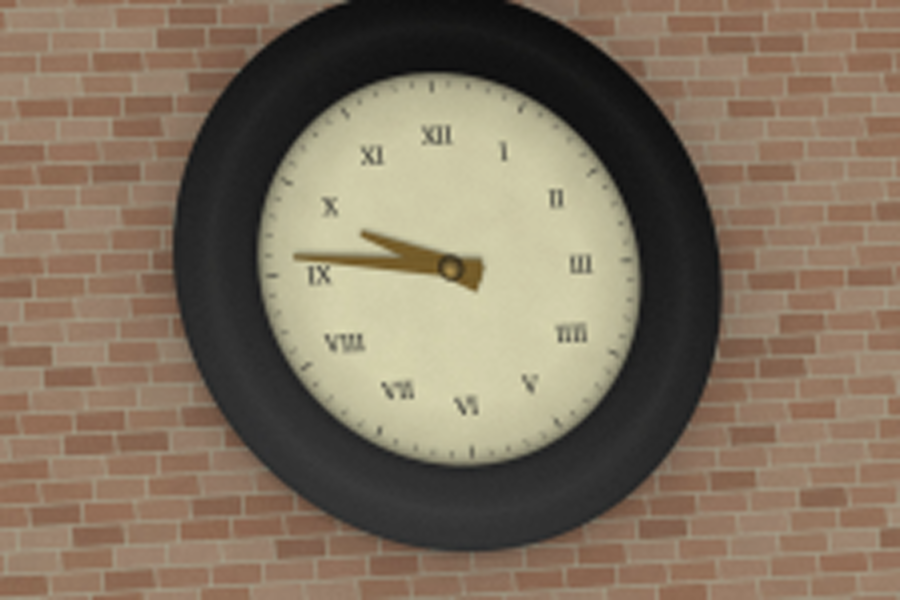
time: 9:46
